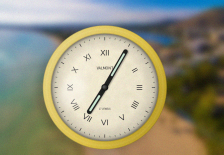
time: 7:05
